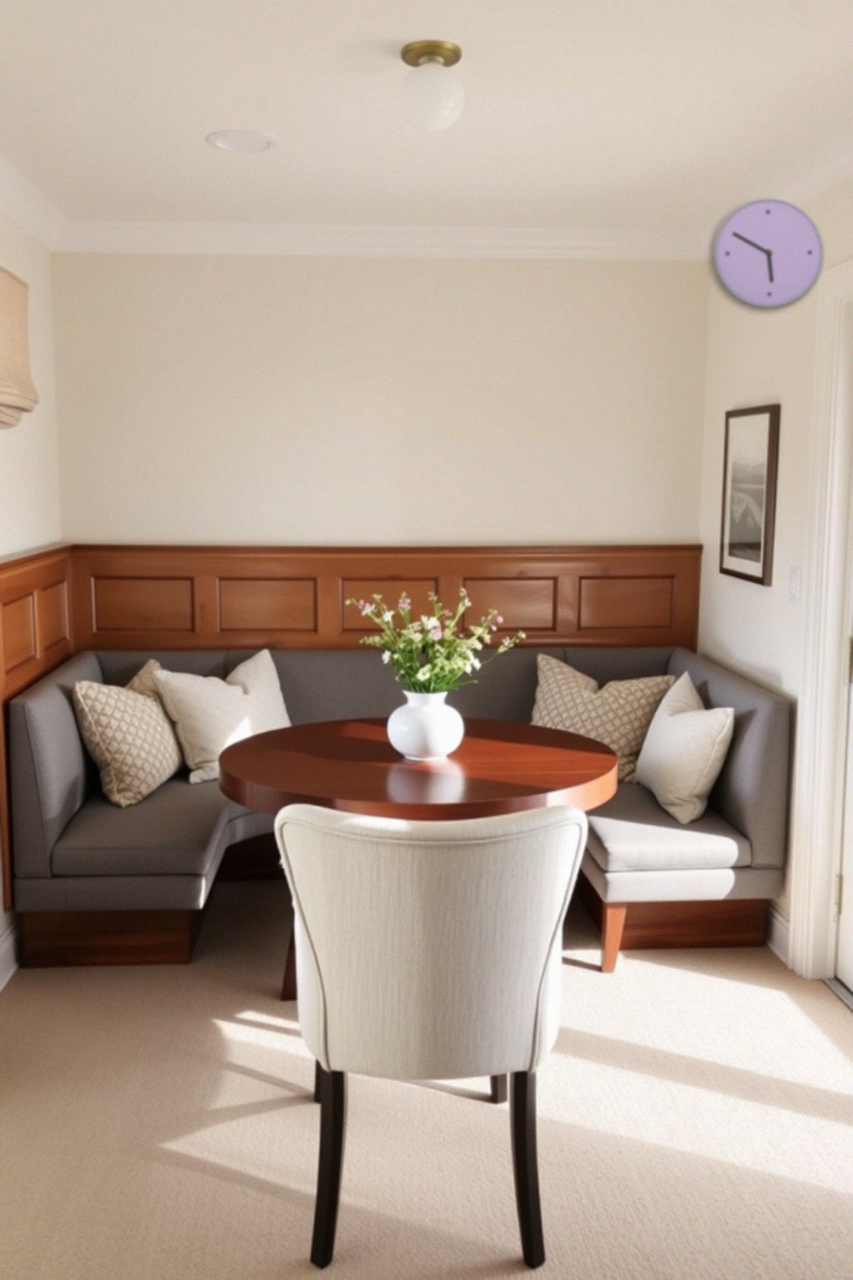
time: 5:50
